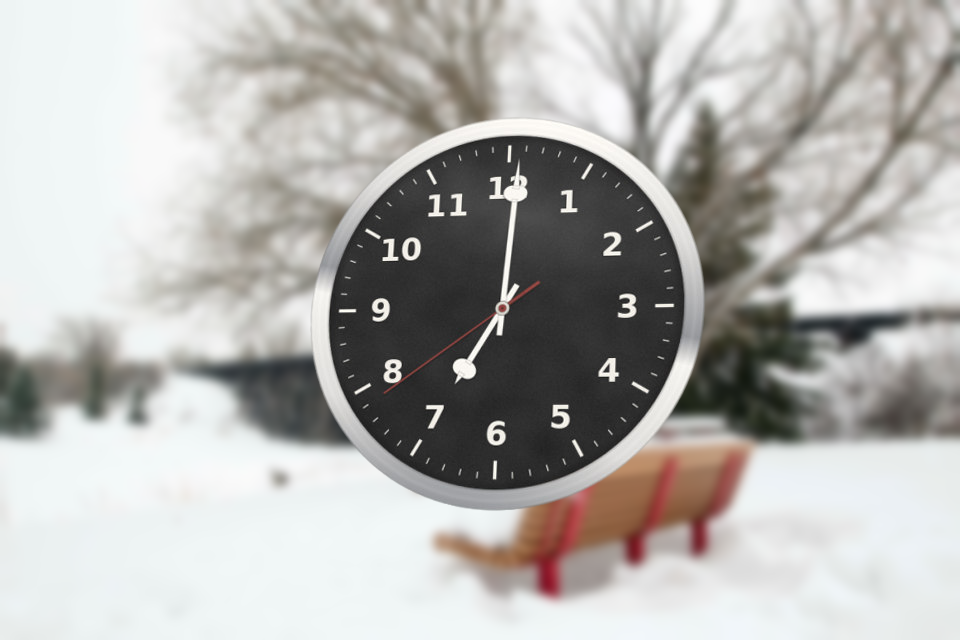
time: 7:00:39
